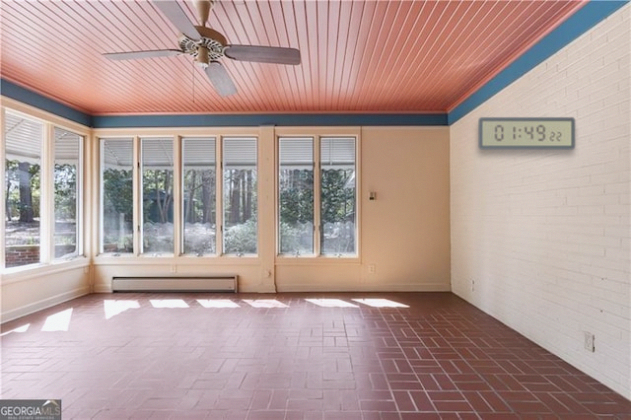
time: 1:49:22
